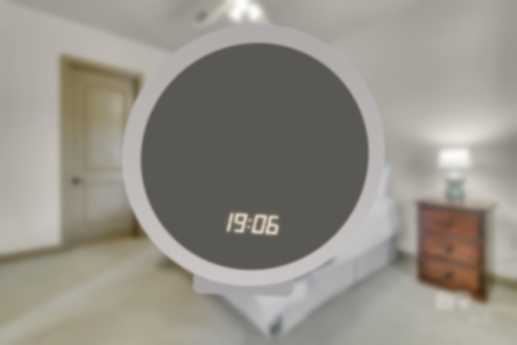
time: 19:06
